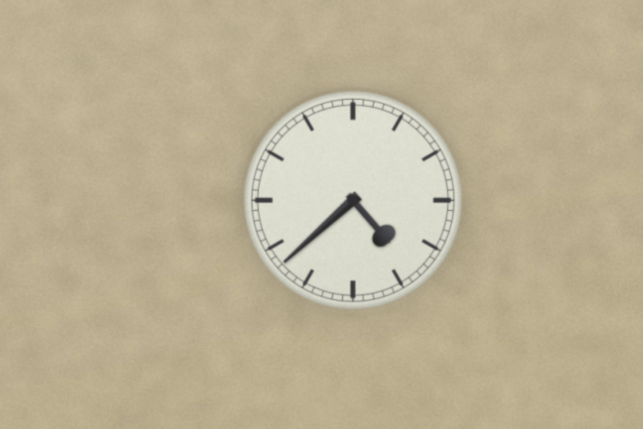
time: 4:38
